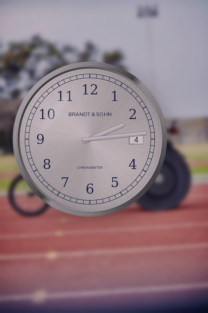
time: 2:14
